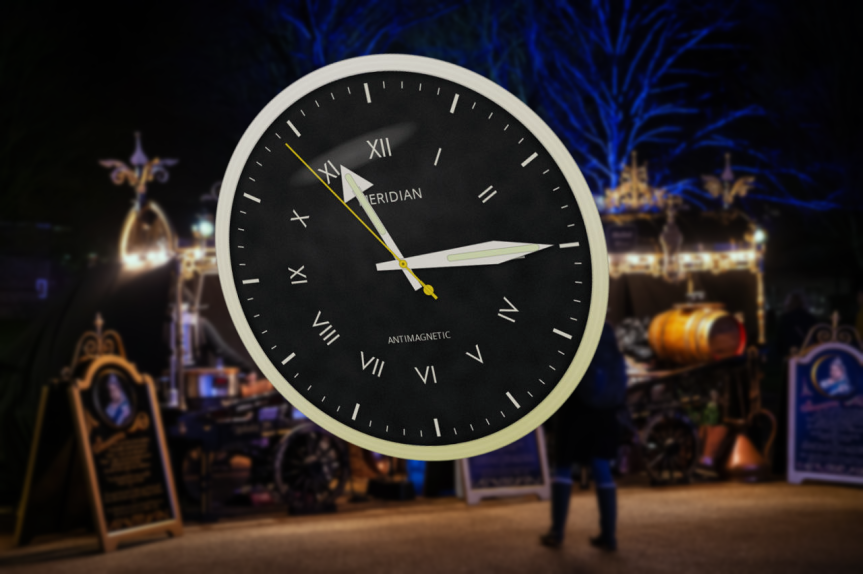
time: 11:14:54
